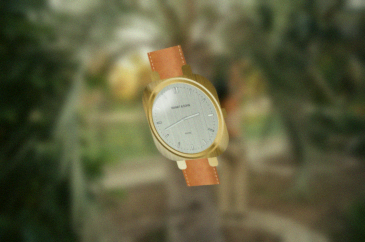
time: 2:42
